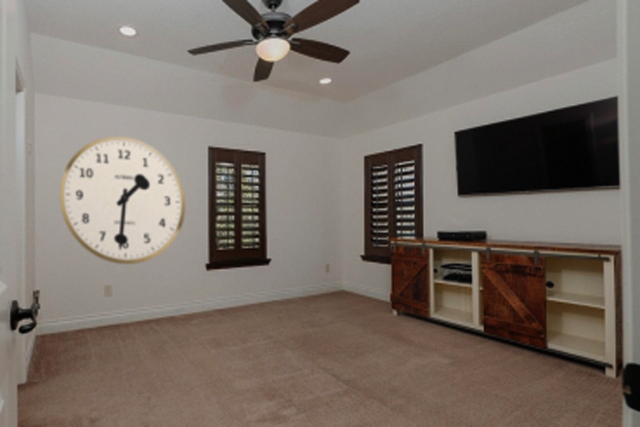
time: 1:31
